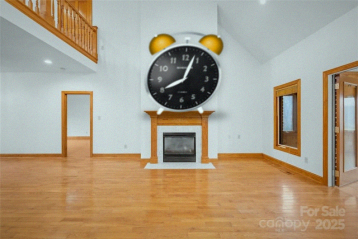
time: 8:03
